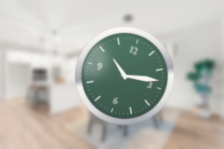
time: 10:13
